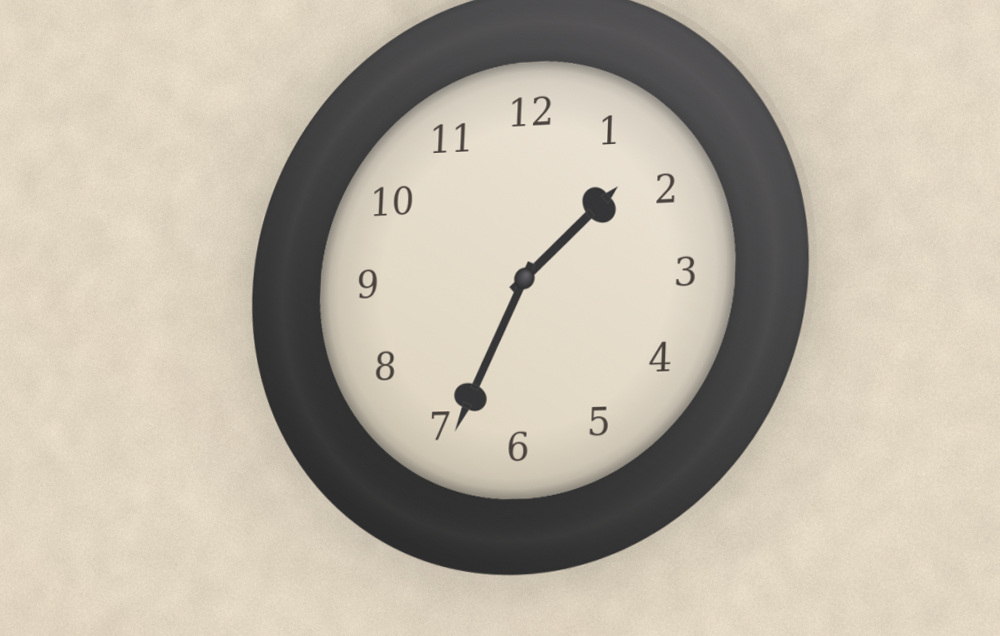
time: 1:34
